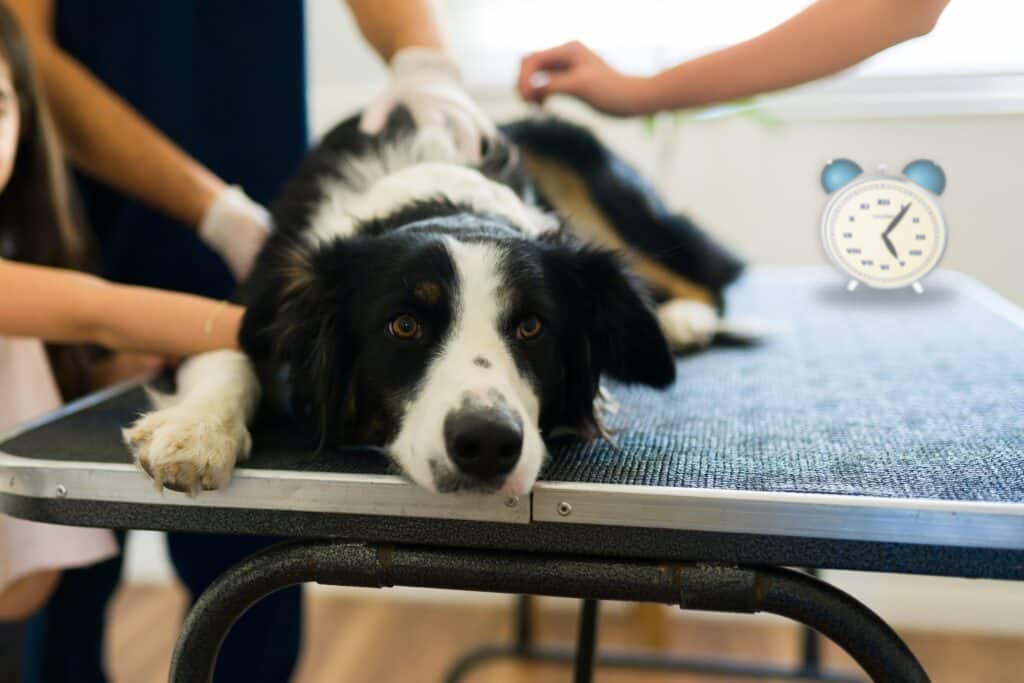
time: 5:06
